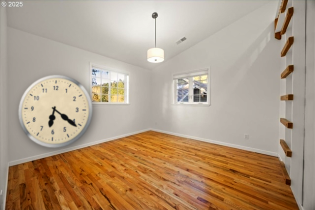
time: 6:21
